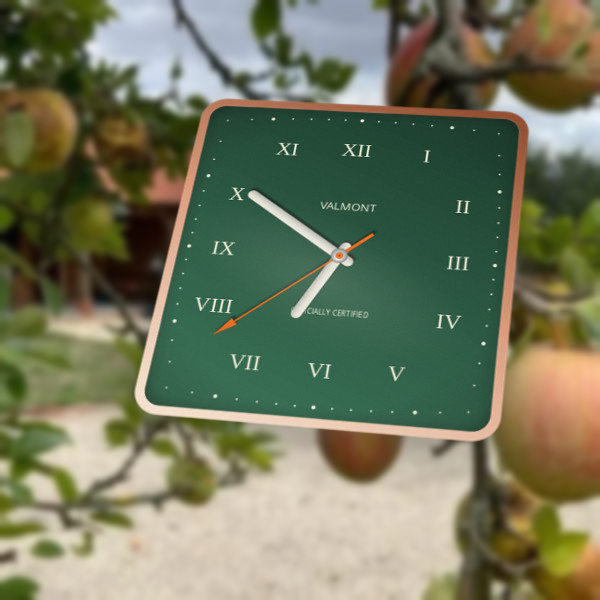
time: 6:50:38
